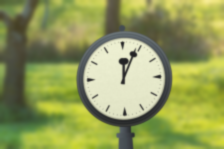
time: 12:04
